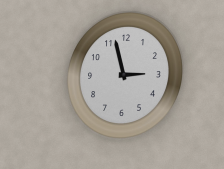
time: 2:57
